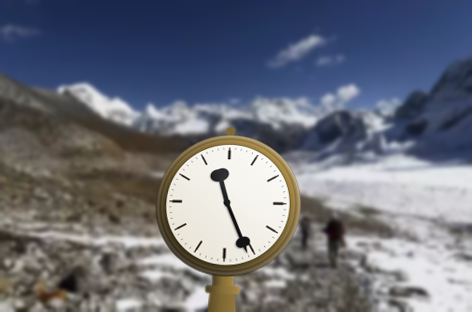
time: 11:26
